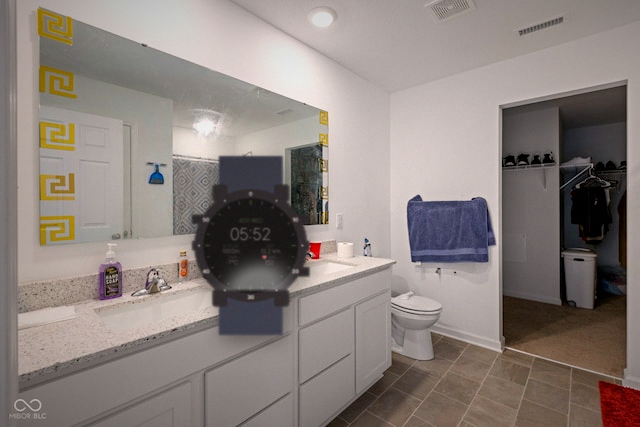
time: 5:52
